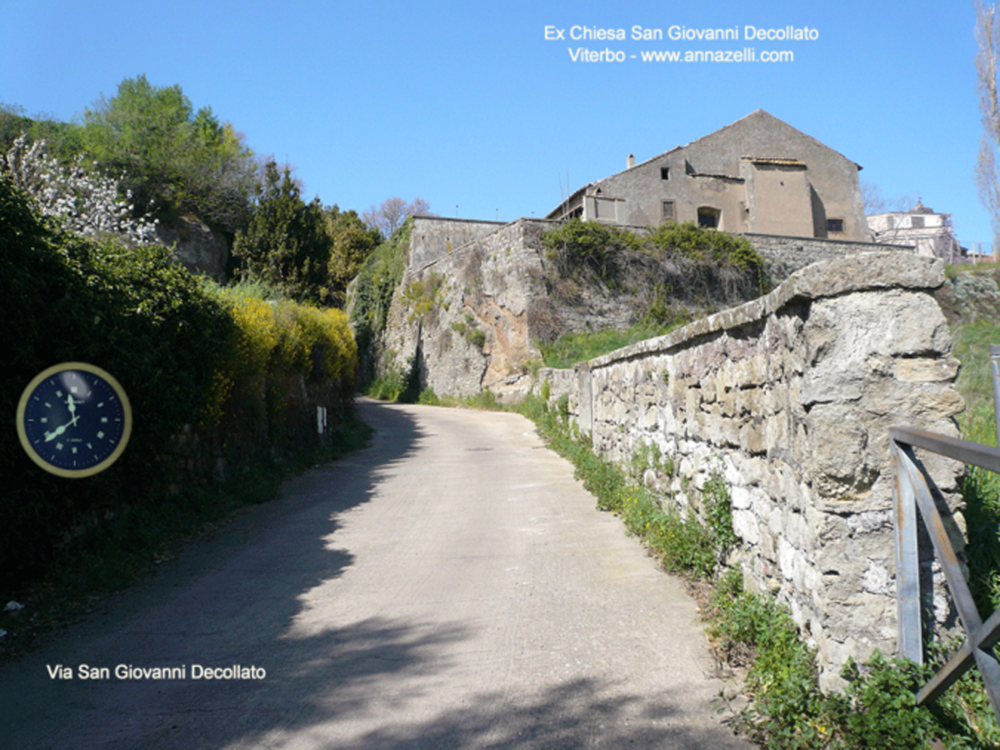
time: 11:39
